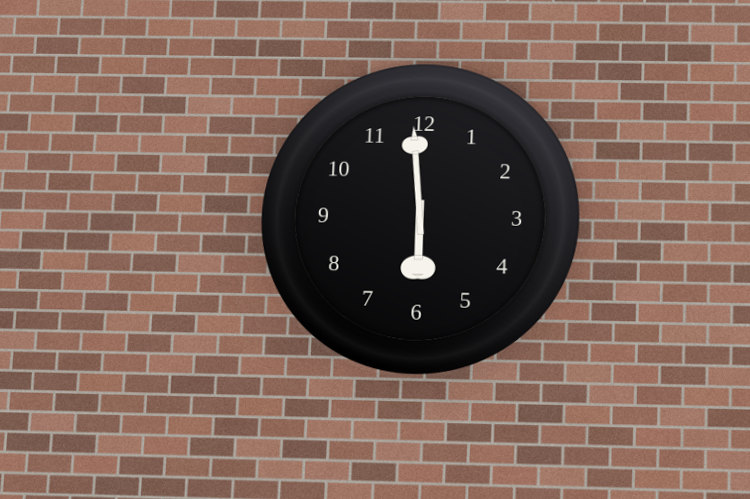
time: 5:59
